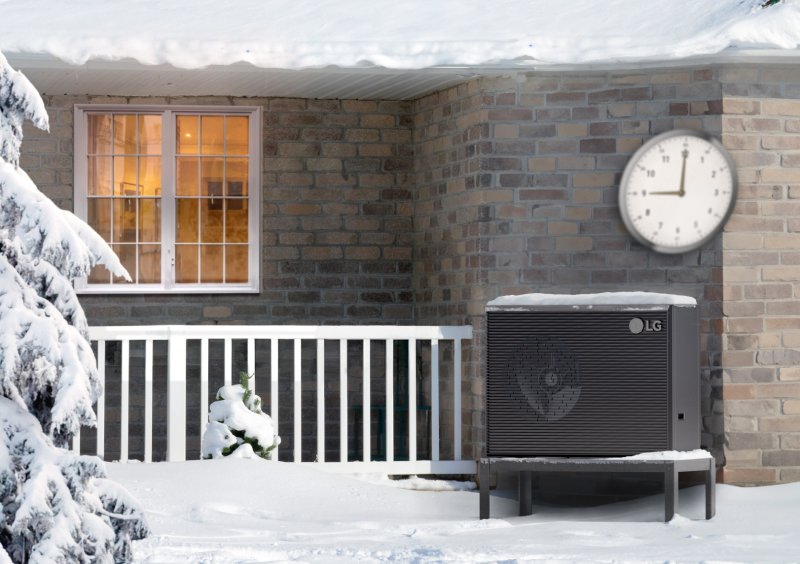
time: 9:00
